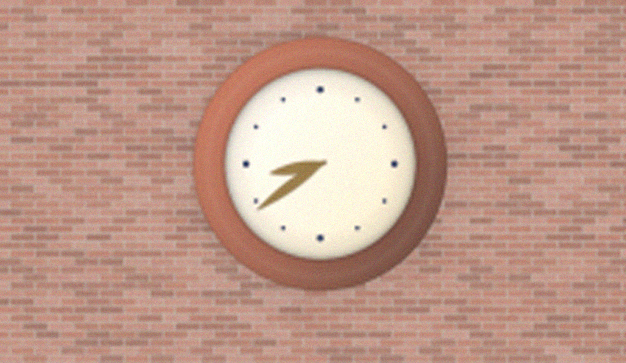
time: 8:39
